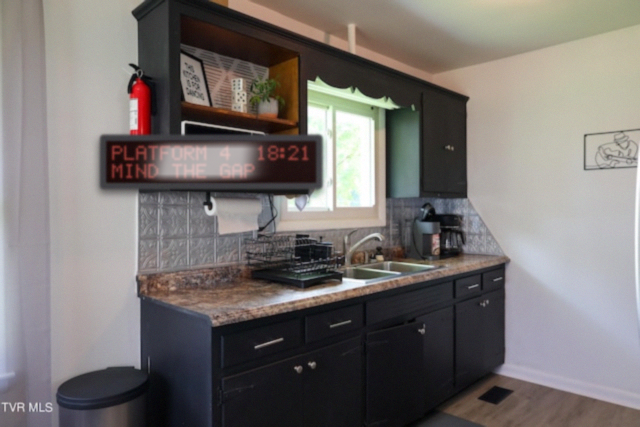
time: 18:21
